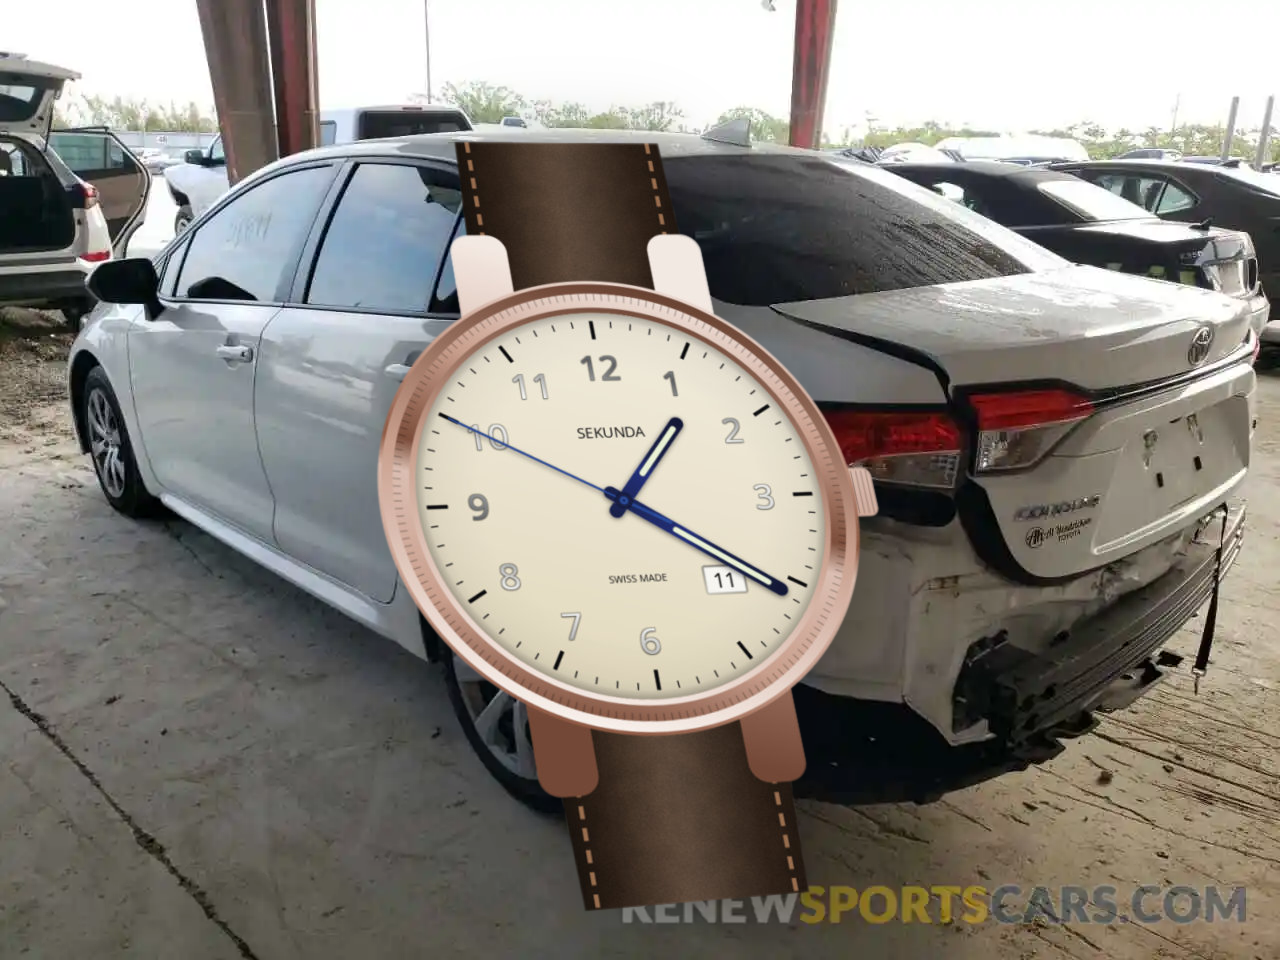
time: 1:20:50
